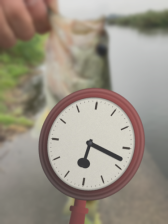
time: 6:18
